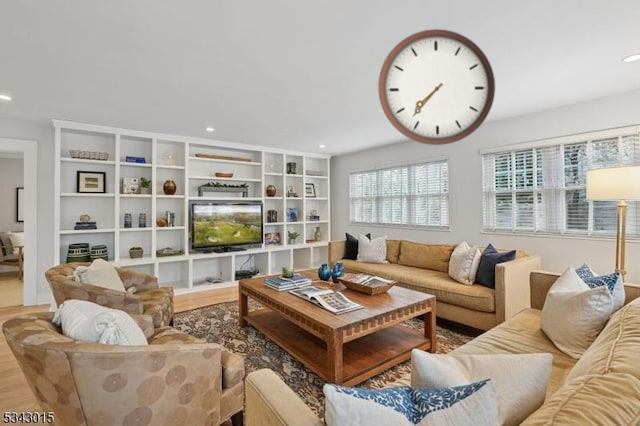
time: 7:37
